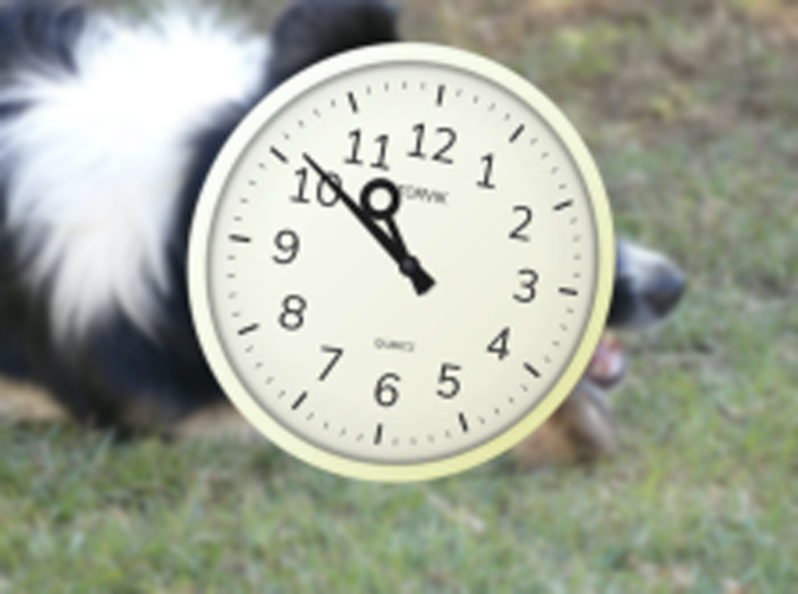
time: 10:51
